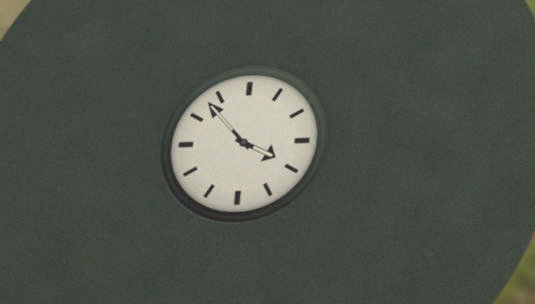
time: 3:53
